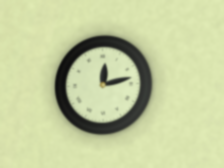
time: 12:13
